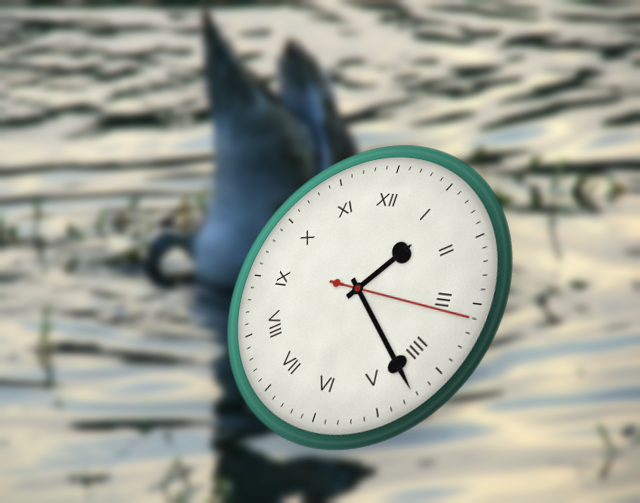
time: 1:22:16
